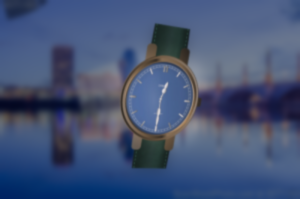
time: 12:30
